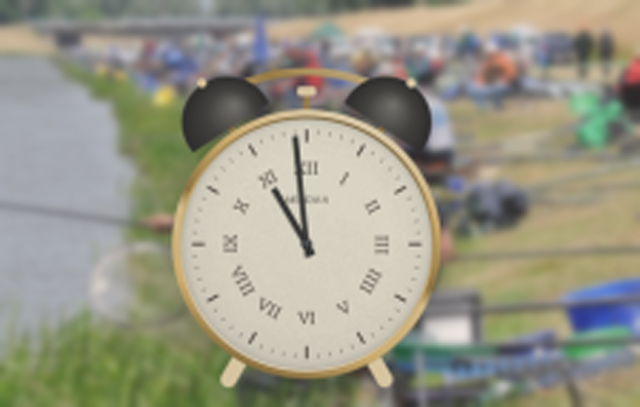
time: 10:59
